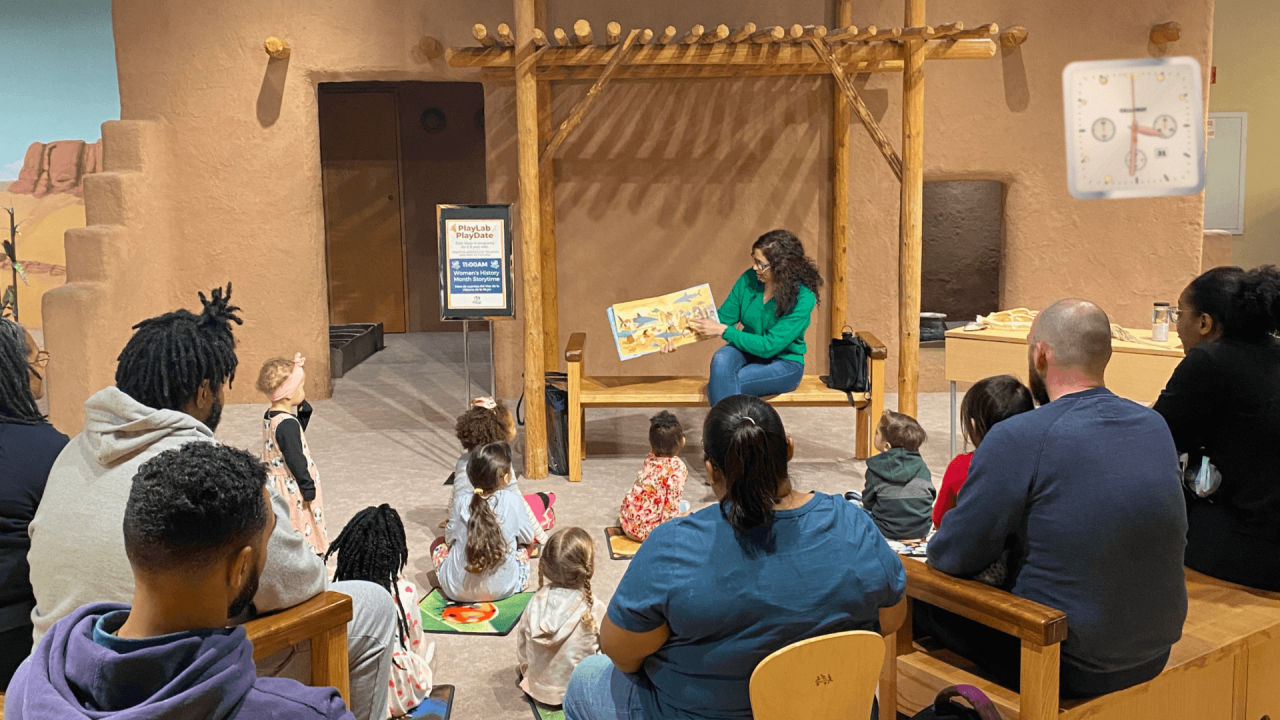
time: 3:31
